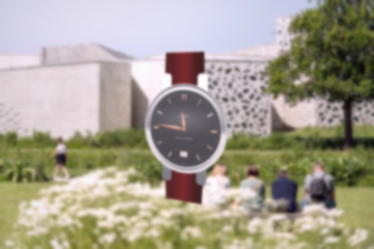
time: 11:46
